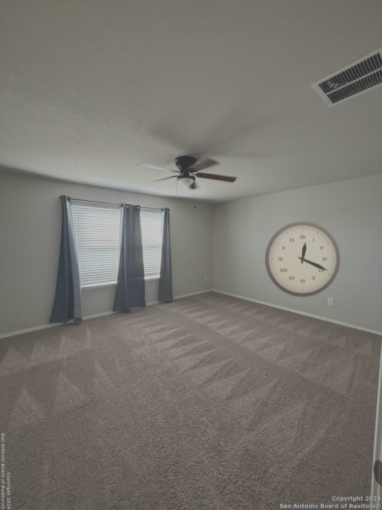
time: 12:19
